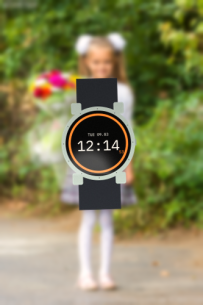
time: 12:14
